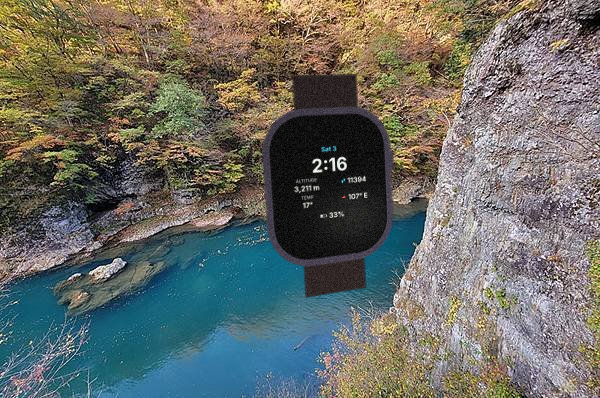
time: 2:16
